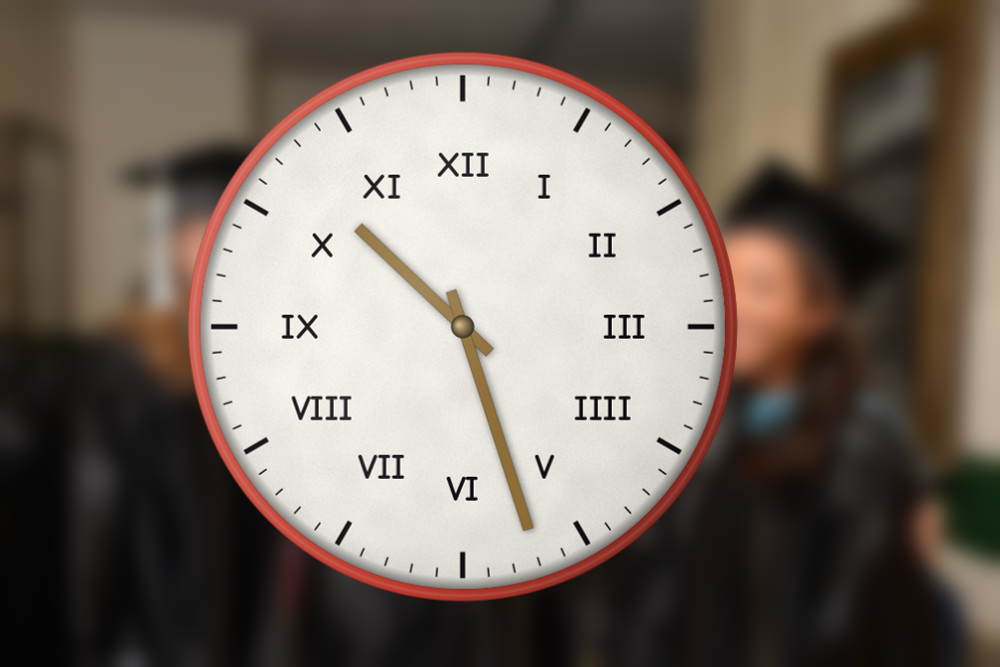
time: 10:27
